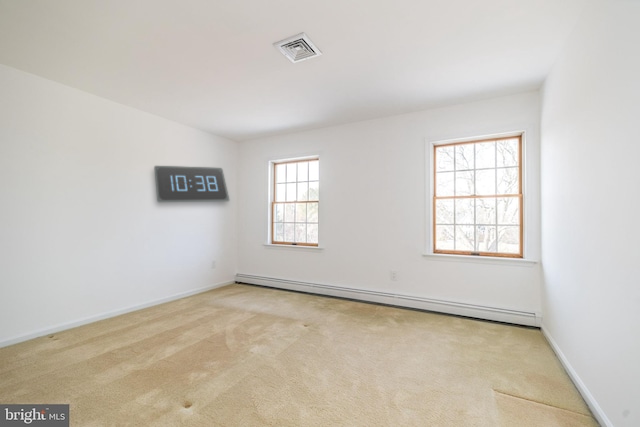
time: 10:38
